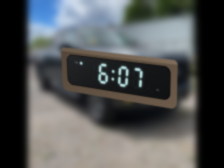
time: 6:07
